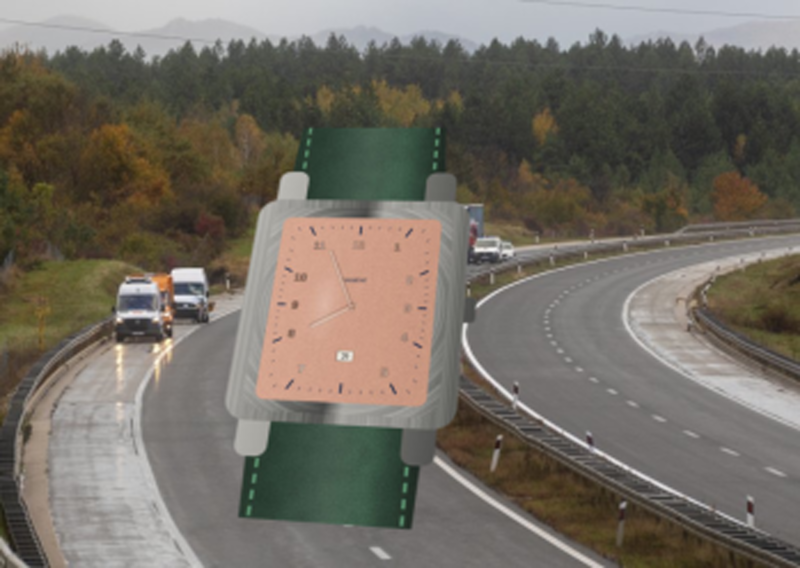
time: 7:56
